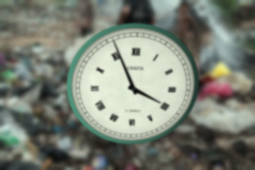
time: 3:56
